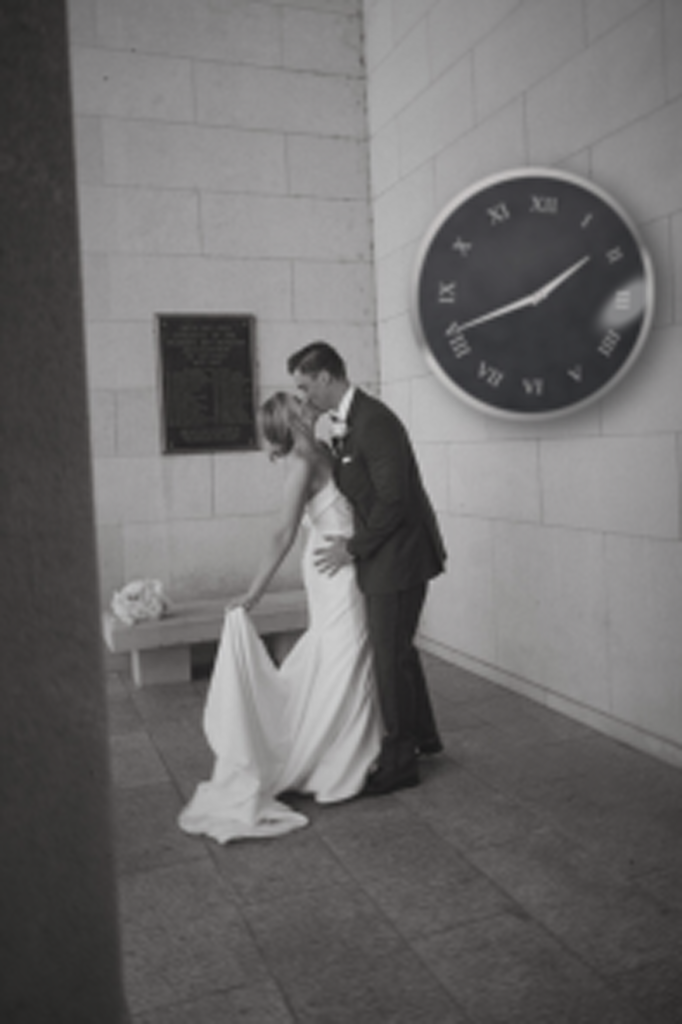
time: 1:41
